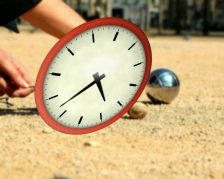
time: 4:37
